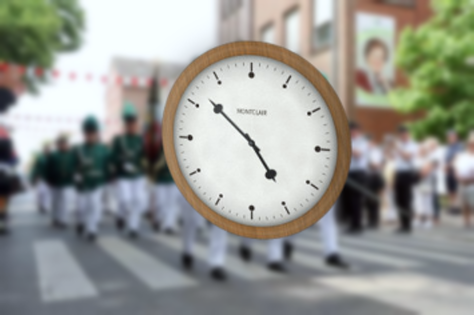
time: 4:52
